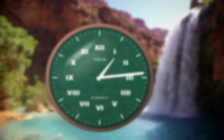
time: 1:14
